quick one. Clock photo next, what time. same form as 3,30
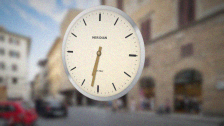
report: 6,32
